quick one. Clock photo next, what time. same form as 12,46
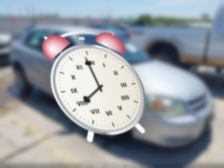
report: 7,59
